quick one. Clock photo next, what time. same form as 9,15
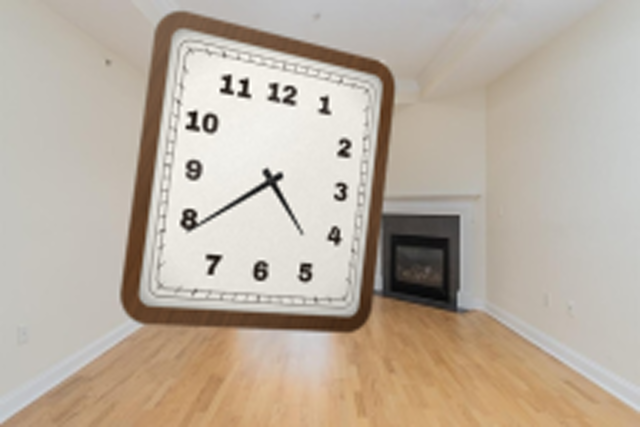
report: 4,39
